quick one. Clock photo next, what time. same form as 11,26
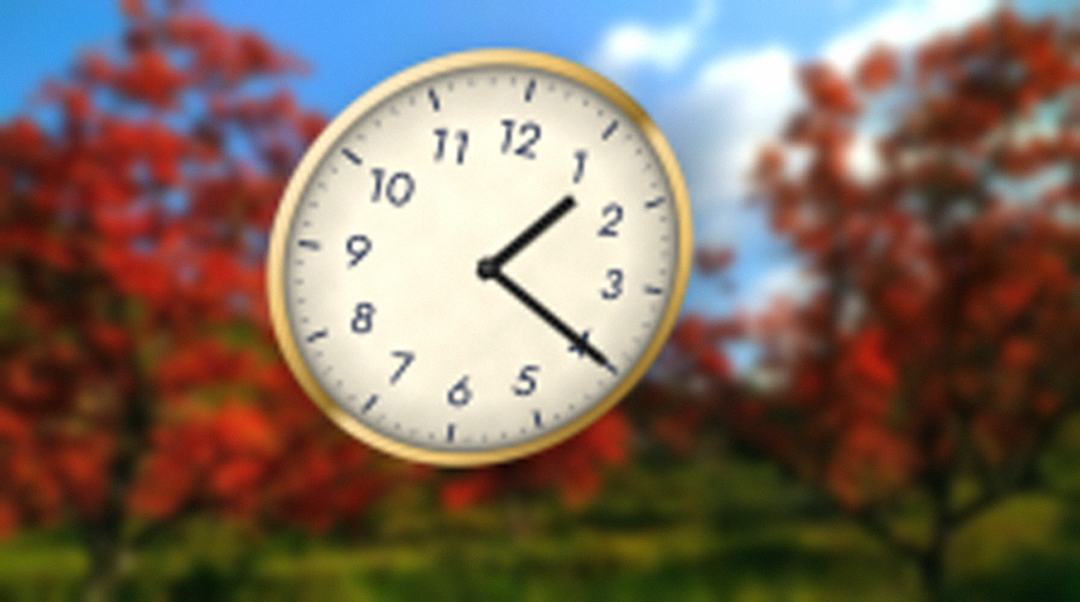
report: 1,20
